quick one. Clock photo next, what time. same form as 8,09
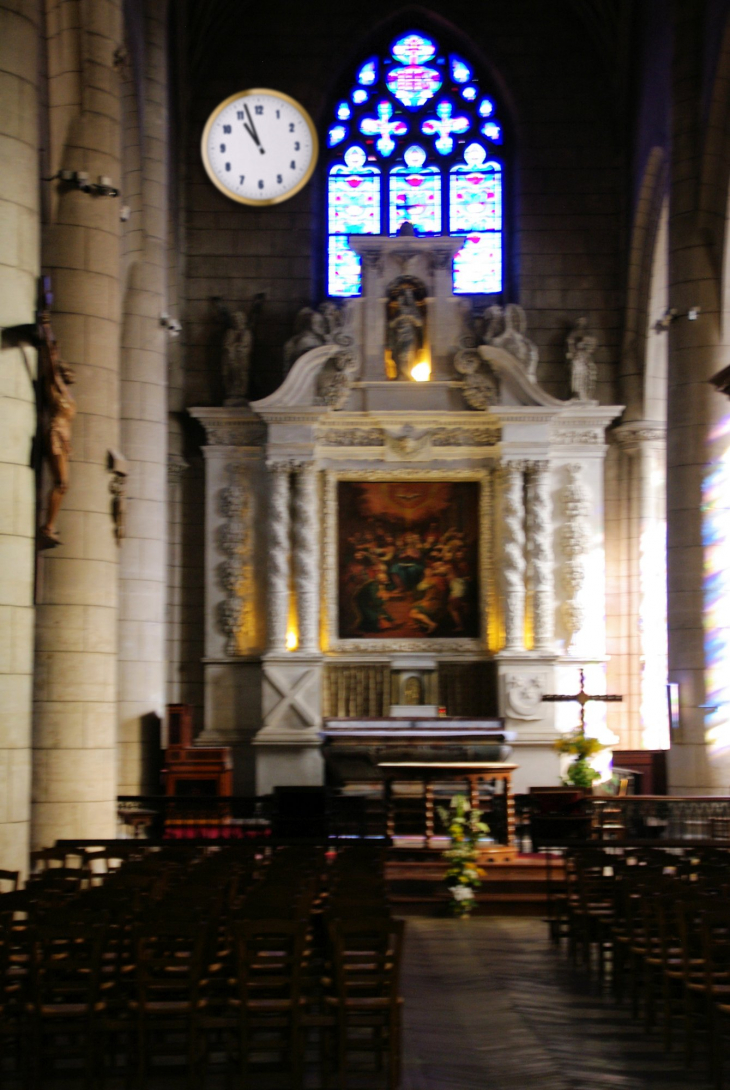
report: 10,57
